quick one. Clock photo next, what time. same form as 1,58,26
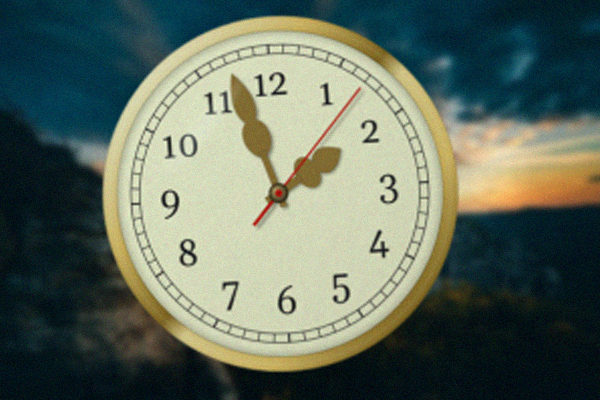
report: 1,57,07
